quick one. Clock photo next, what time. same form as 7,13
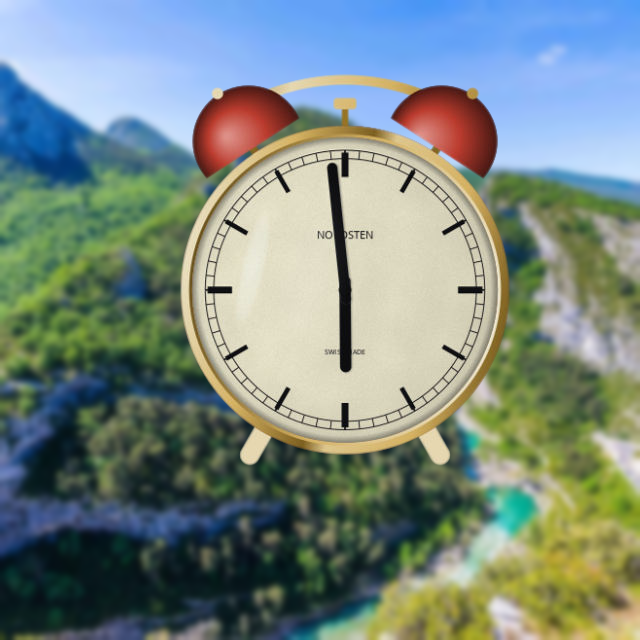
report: 5,59
